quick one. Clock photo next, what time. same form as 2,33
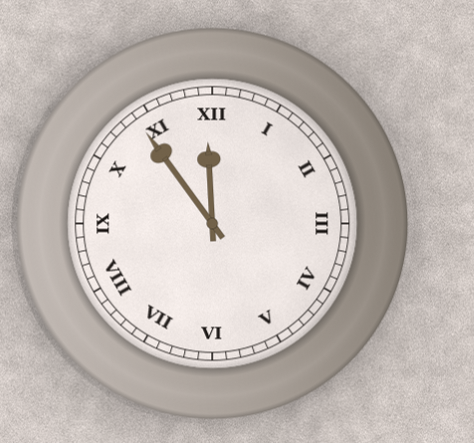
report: 11,54
